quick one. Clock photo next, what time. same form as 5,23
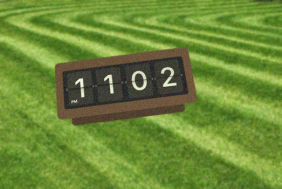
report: 11,02
